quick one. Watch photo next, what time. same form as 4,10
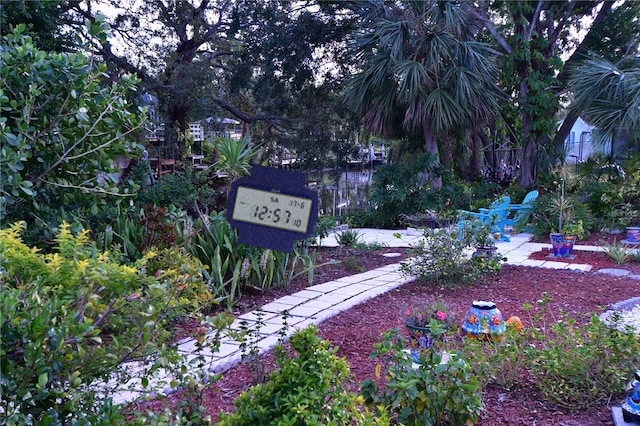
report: 12,57
